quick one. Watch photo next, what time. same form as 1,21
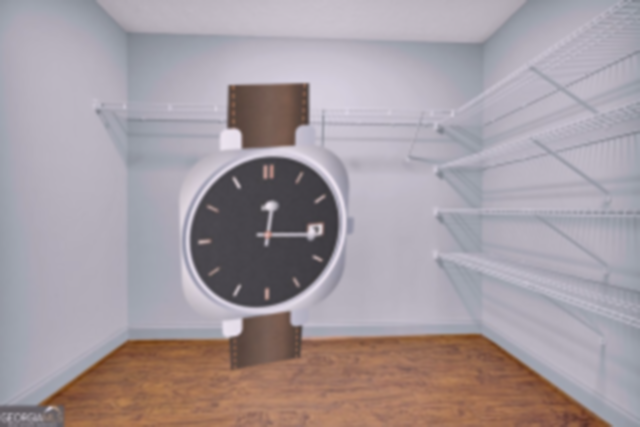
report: 12,16
